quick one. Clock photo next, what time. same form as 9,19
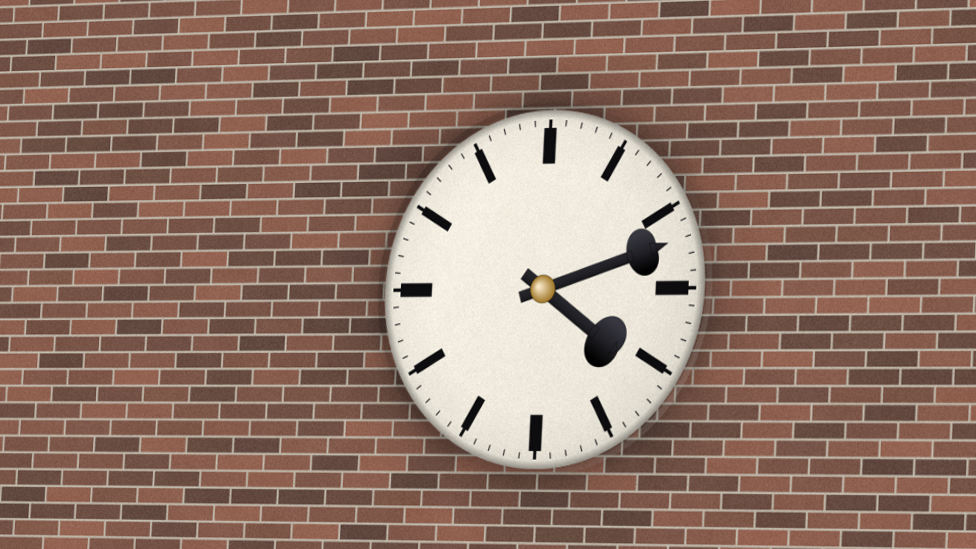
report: 4,12
